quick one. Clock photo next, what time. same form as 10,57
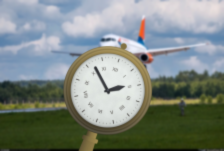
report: 1,52
